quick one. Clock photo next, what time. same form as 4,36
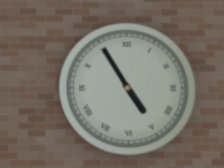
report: 4,55
